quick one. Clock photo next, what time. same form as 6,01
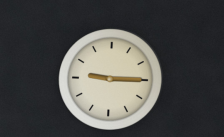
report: 9,15
